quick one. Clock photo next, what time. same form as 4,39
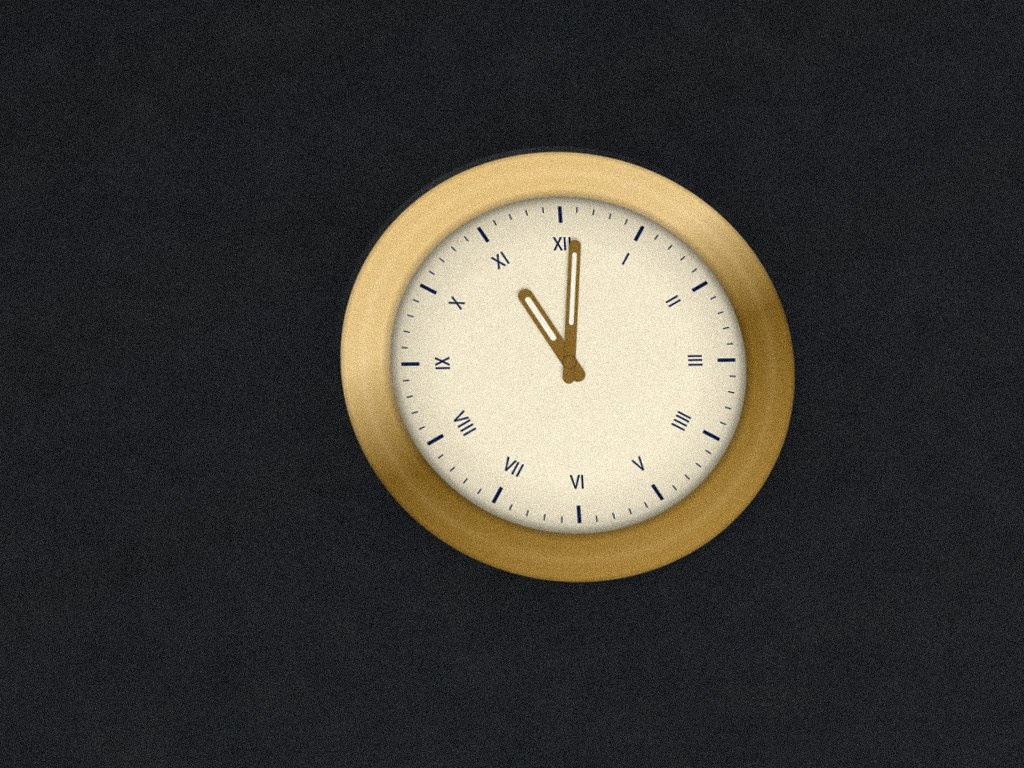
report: 11,01
